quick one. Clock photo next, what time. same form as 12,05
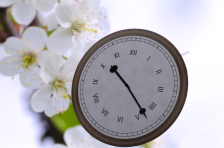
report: 10,23
